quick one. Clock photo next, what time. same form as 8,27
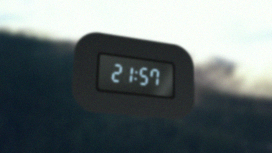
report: 21,57
